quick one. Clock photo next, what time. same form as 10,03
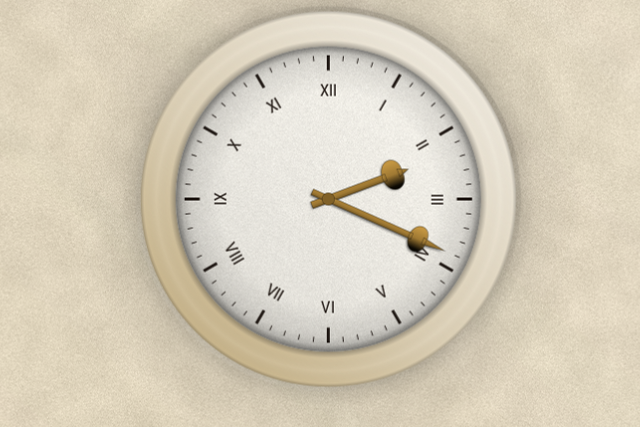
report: 2,19
